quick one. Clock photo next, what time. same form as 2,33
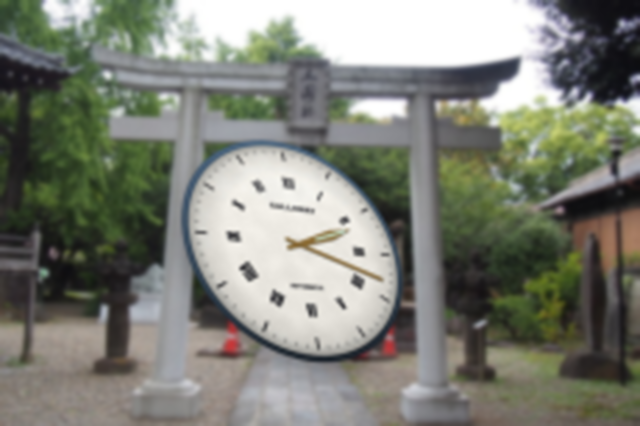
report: 2,18
